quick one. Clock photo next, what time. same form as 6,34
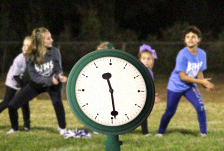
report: 11,29
